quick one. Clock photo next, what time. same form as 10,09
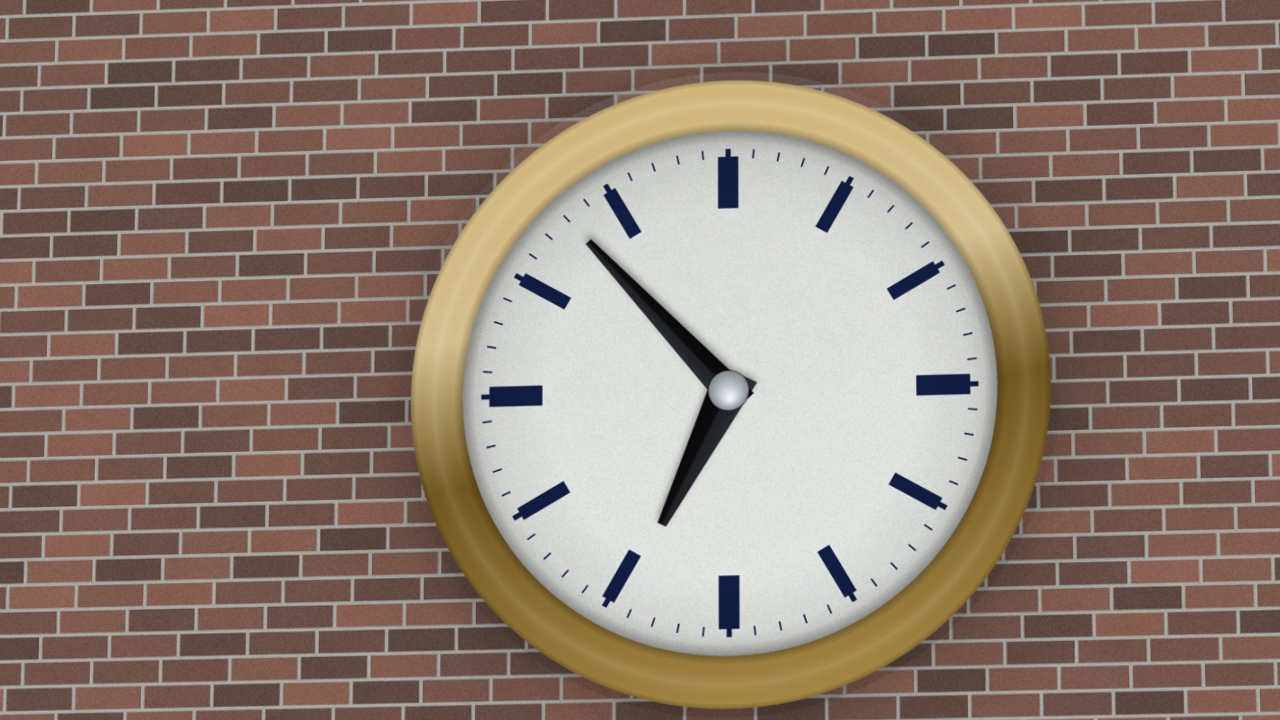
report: 6,53
